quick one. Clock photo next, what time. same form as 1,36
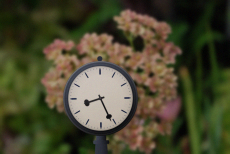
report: 8,26
